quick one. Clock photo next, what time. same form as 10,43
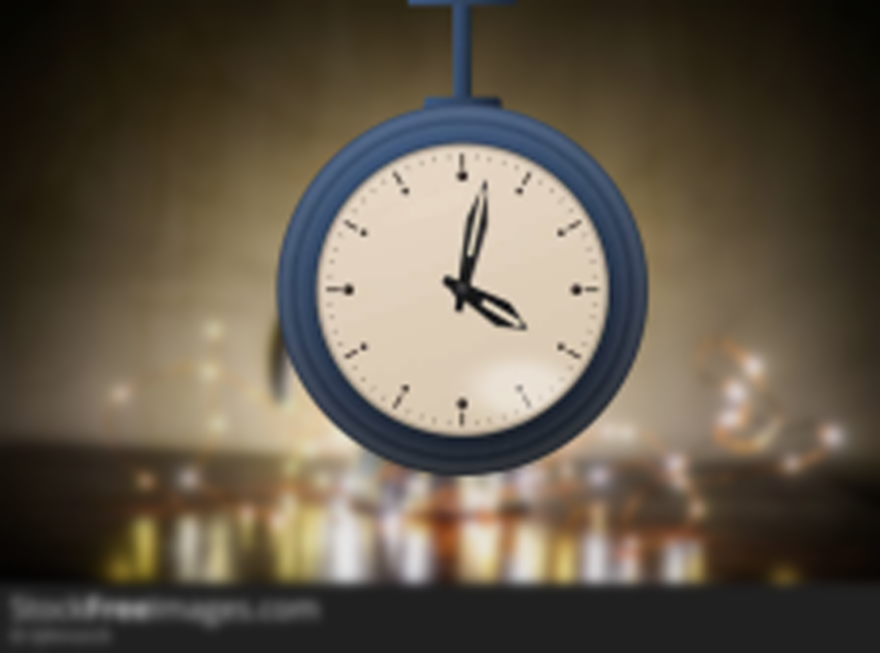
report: 4,02
